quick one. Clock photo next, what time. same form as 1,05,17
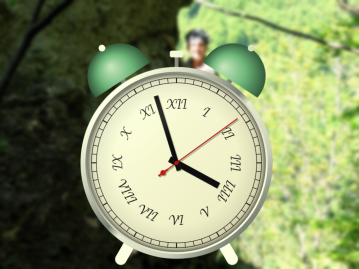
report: 3,57,09
